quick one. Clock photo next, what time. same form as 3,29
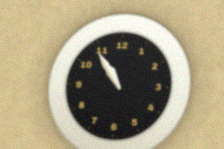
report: 10,54
